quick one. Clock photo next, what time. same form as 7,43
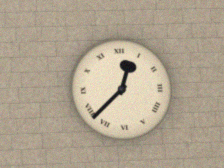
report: 12,38
